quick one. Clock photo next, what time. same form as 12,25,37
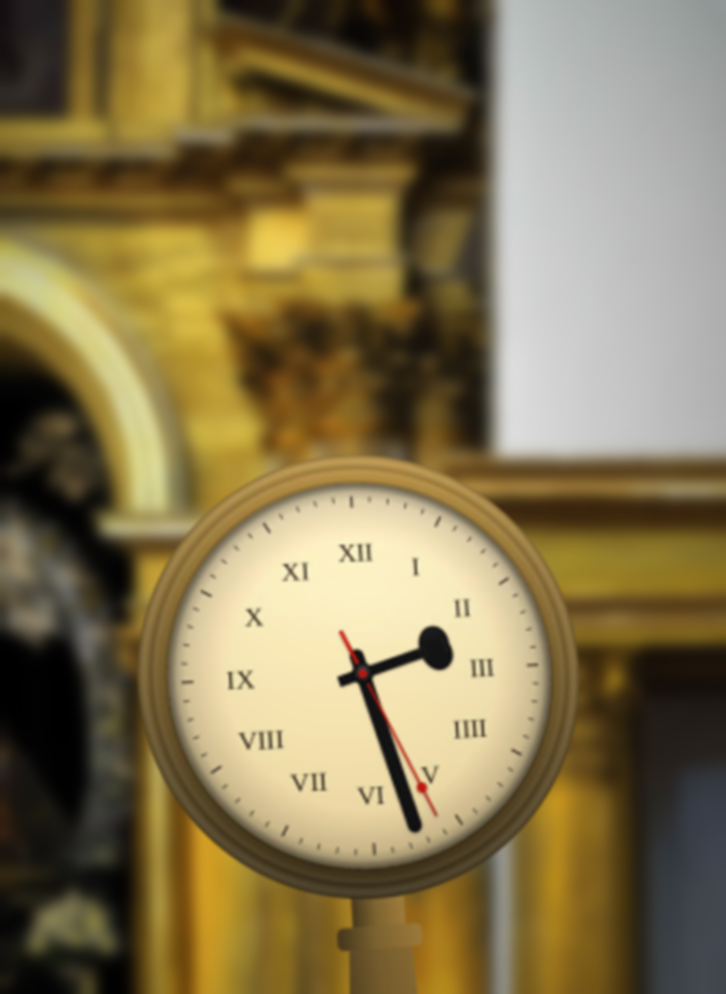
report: 2,27,26
